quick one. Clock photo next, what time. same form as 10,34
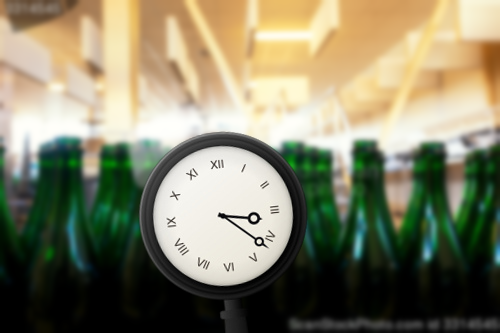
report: 3,22
